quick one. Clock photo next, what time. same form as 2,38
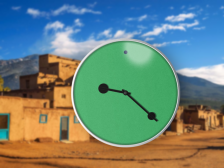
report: 9,22
